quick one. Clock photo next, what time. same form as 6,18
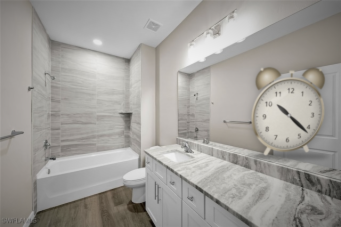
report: 10,22
